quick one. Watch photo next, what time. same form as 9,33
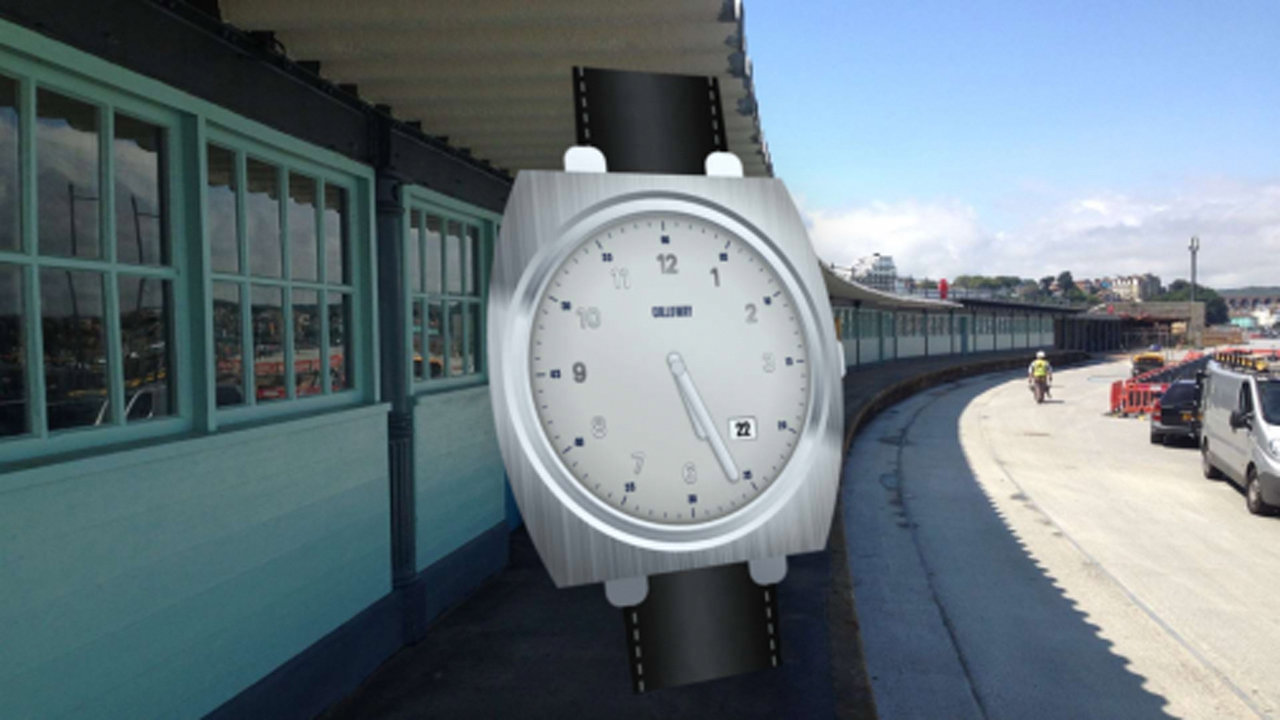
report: 5,26
